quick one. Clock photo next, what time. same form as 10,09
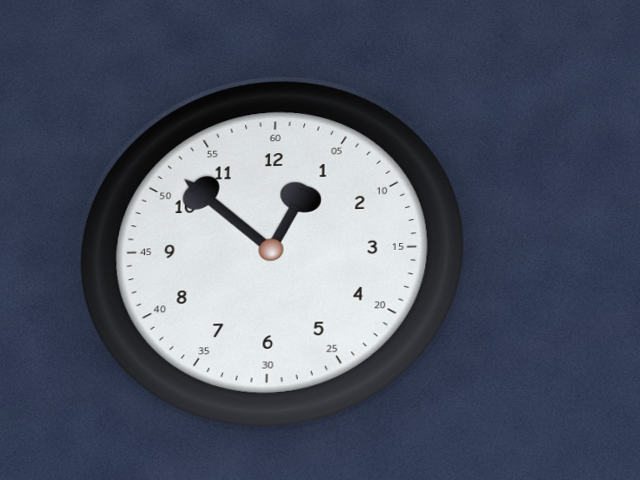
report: 12,52
